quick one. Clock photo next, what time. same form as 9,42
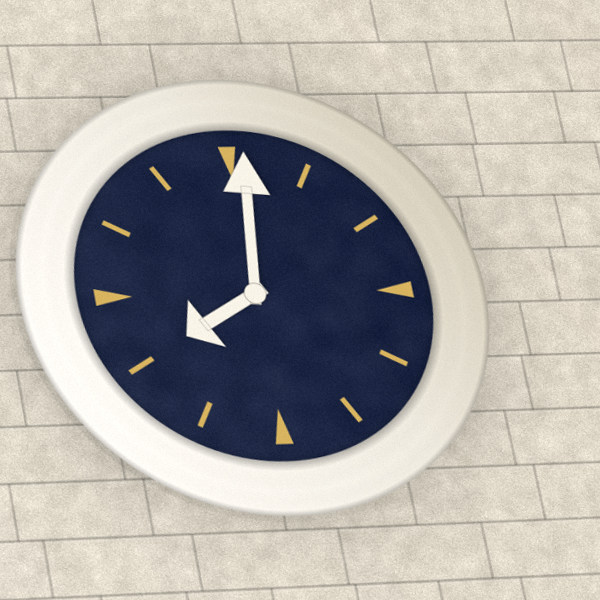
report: 8,01
